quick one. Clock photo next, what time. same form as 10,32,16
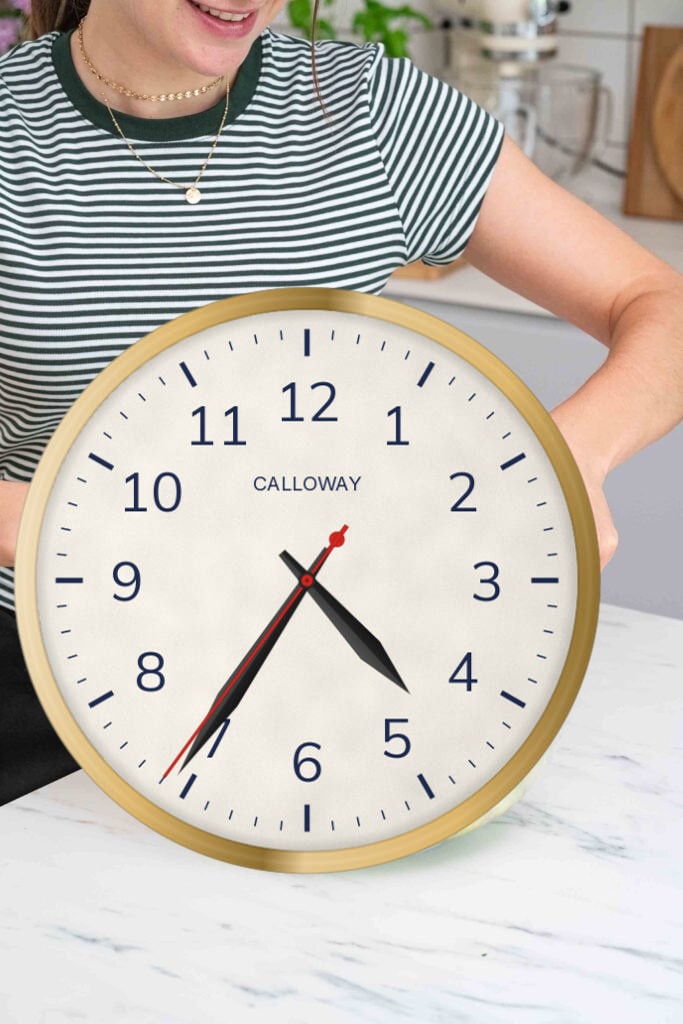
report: 4,35,36
